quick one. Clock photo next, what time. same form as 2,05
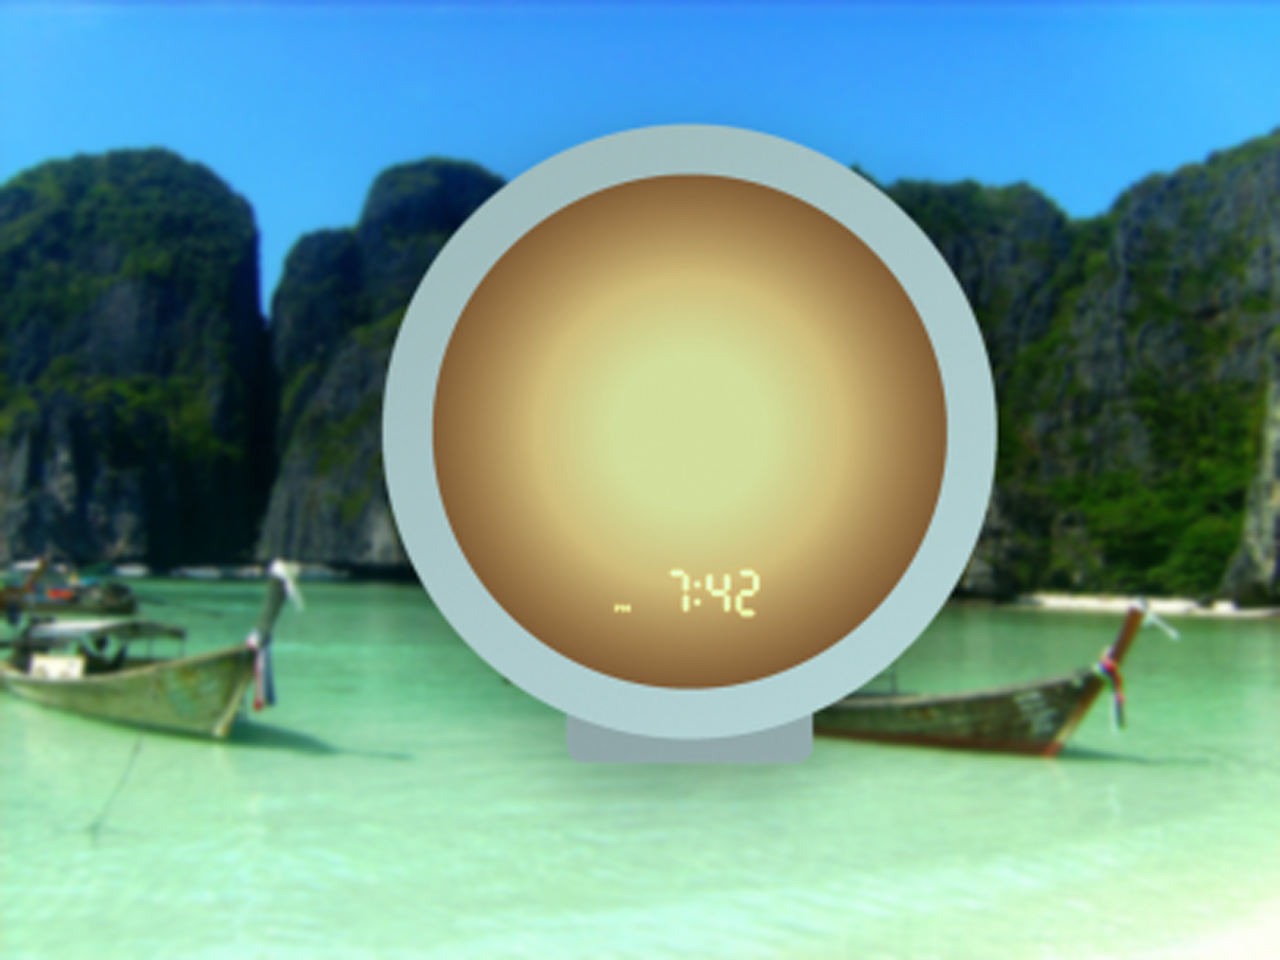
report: 7,42
